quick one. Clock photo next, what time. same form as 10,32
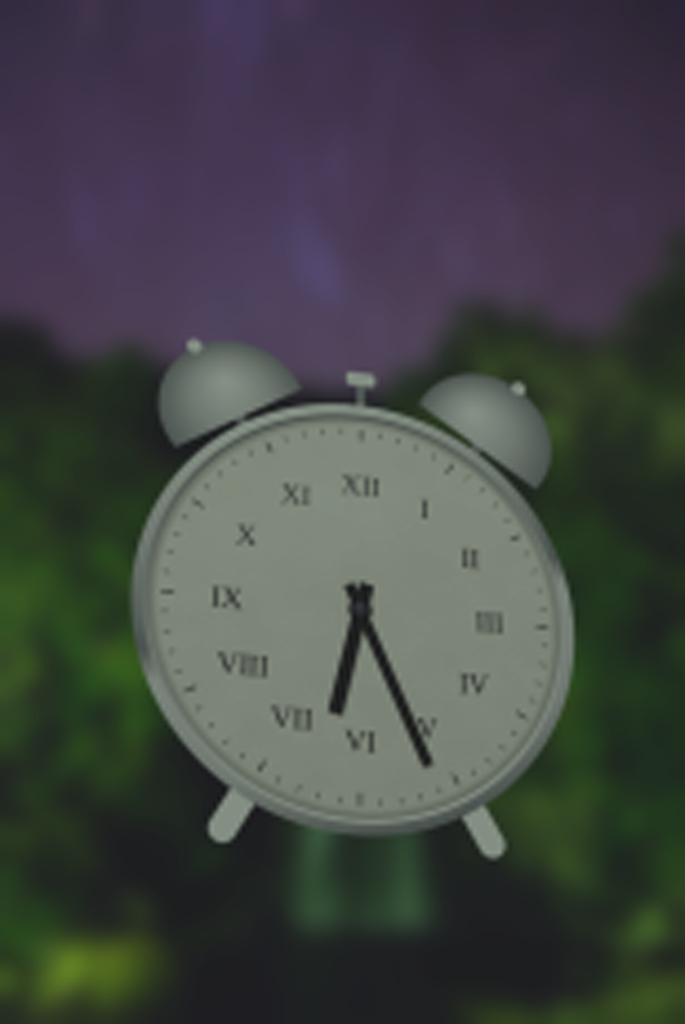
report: 6,26
